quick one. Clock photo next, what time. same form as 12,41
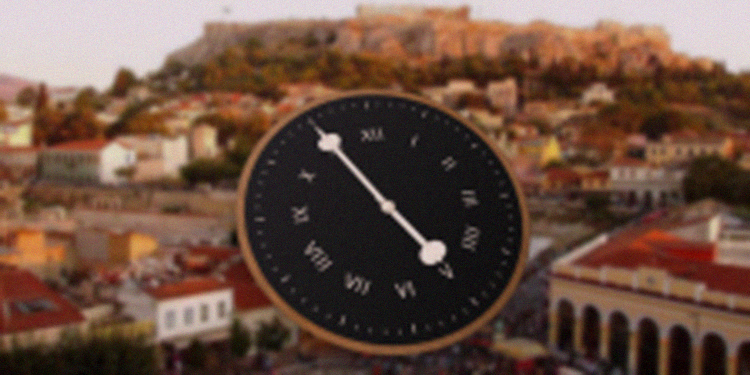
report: 4,55
